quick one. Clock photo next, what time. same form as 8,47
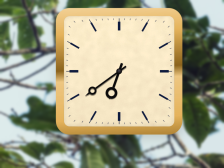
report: 6,39
